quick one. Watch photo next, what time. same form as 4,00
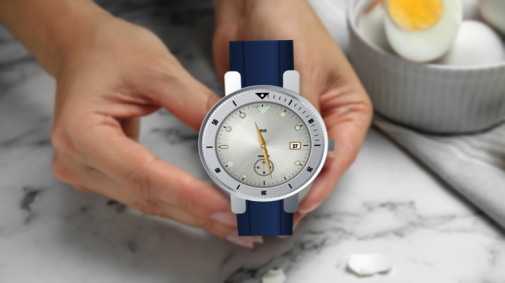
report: 11,28
